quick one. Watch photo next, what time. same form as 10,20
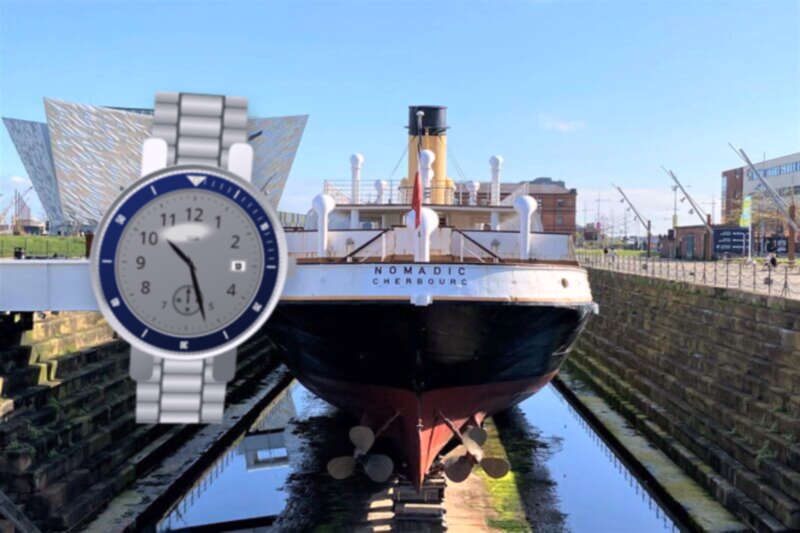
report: 10,27
